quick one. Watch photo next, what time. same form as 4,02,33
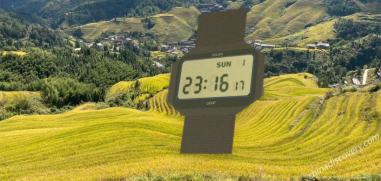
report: 23,16,17
